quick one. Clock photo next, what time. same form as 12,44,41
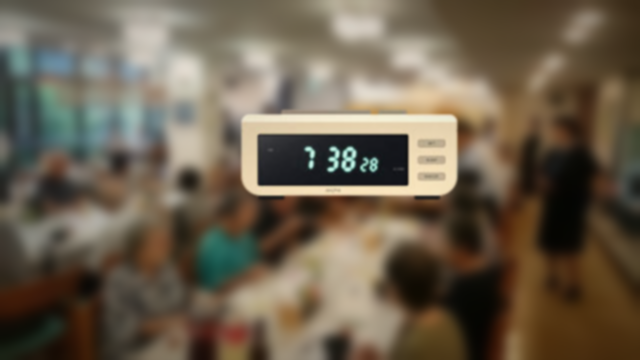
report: 7,38,28
